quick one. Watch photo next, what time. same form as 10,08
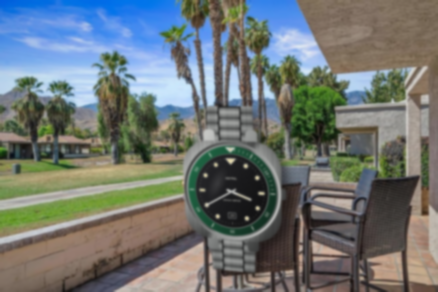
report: 3,40
